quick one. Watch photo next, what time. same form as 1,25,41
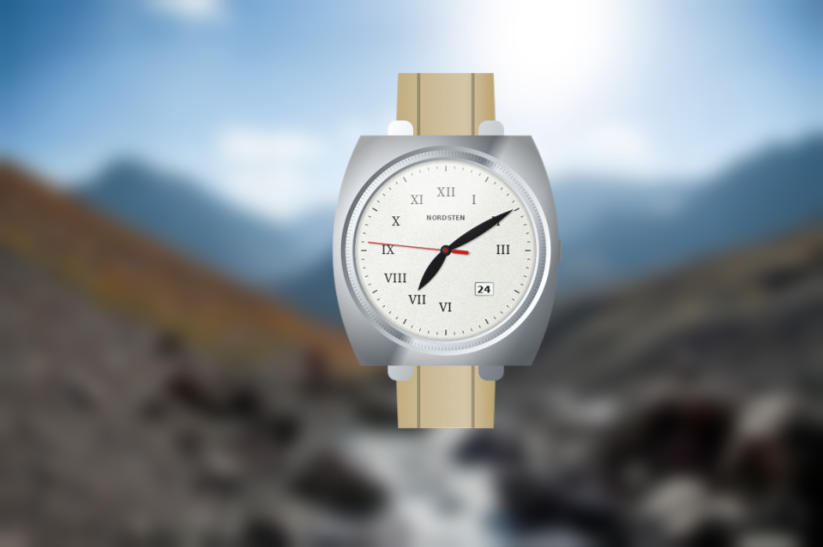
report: 7,09,46
